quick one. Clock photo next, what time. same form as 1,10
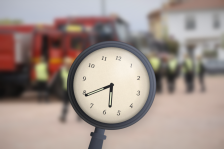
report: 5,39
